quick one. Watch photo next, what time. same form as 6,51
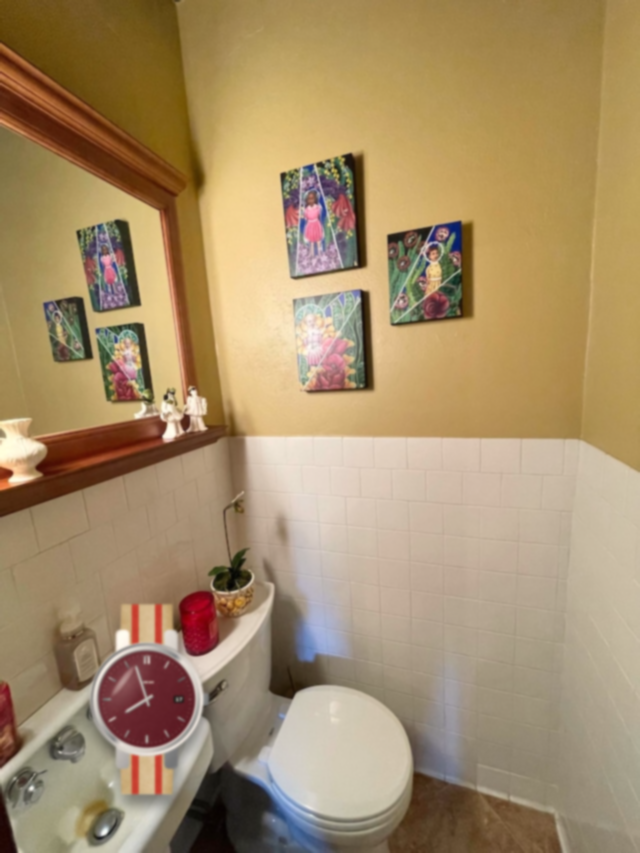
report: 7,57
